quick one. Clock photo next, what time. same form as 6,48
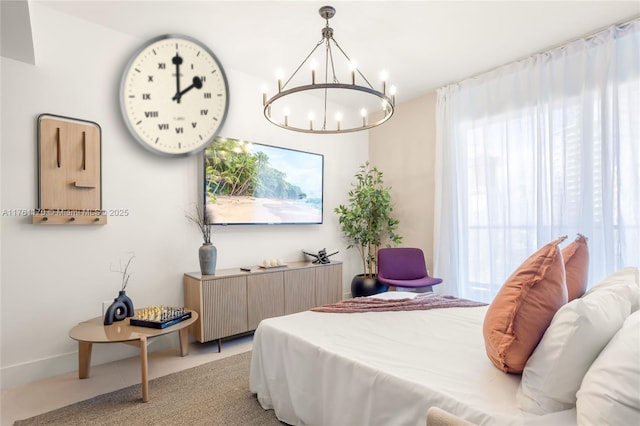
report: 2,00
